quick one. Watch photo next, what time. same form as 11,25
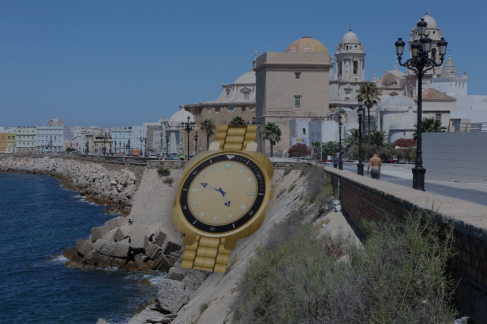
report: 4,48
